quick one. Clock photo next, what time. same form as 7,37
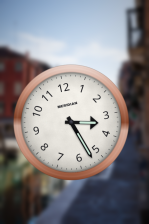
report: 3,27
